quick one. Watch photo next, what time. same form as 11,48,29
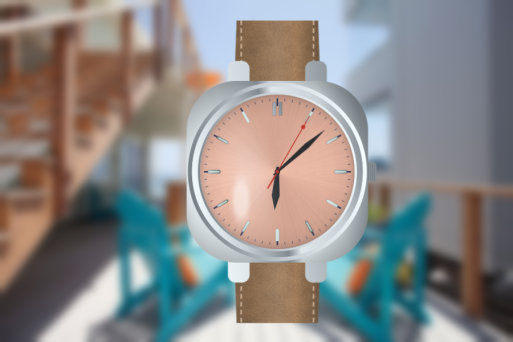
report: 6,08,05
